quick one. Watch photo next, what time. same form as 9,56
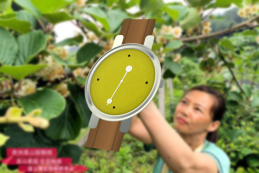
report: 12,33
